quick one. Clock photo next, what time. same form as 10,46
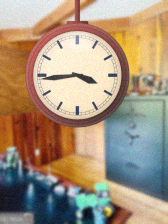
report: 3,44
